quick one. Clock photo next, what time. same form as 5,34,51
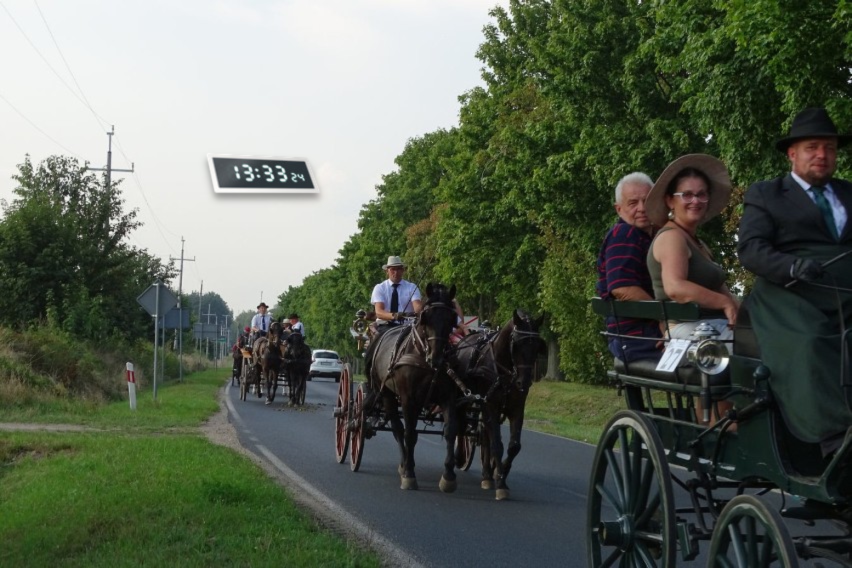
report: 13,33,24
